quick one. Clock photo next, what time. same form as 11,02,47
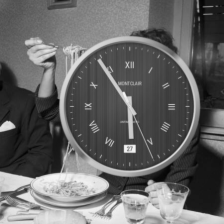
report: 5,54,26
